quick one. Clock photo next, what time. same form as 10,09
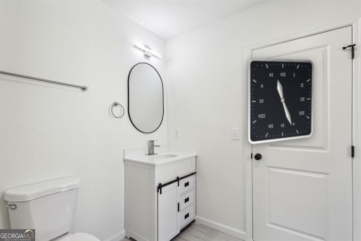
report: 11,26
